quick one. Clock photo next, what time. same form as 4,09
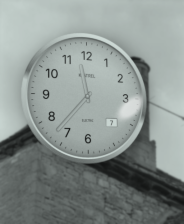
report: 11,37
